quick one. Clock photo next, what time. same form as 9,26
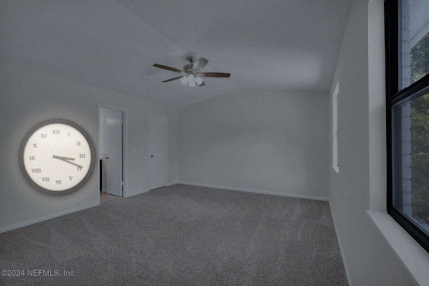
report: 3,19
